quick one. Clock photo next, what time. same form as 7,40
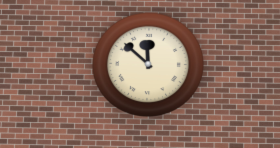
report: 11,52
